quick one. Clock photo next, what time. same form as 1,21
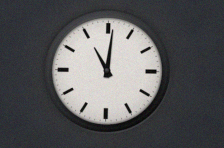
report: 11,01
